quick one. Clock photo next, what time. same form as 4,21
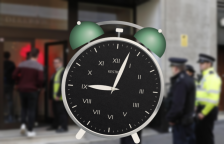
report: 9,03
